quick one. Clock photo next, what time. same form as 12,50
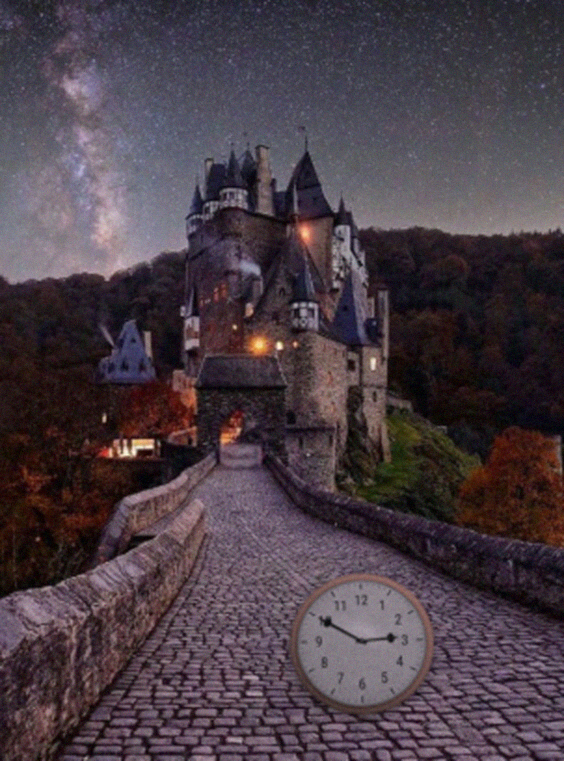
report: 2,50
